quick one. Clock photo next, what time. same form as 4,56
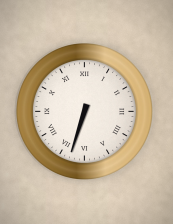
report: 6,33
